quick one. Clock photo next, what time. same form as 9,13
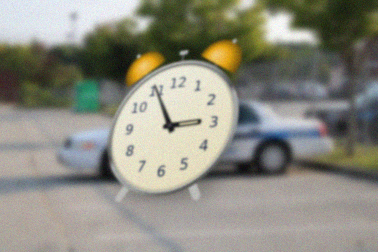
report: 2,55
